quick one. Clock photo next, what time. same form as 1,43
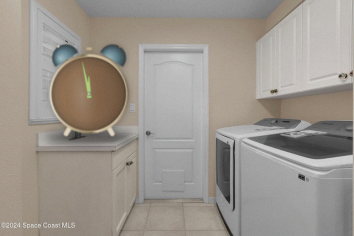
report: 11,58
